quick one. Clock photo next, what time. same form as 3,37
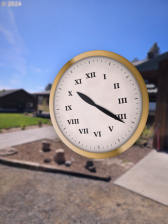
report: 10,21
